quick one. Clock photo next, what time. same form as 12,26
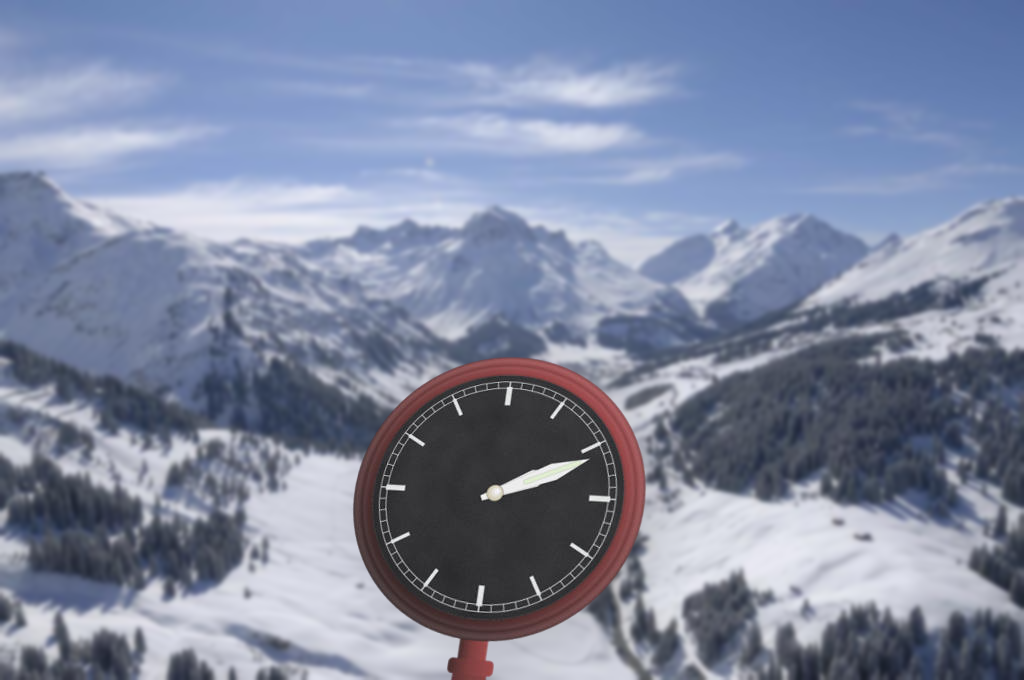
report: 2,11
